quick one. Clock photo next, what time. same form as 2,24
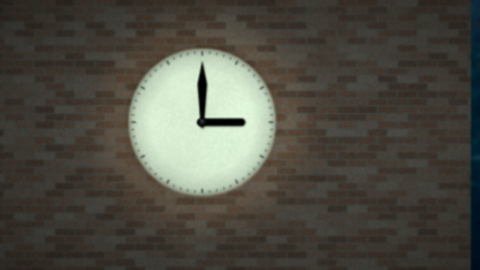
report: 3,00
